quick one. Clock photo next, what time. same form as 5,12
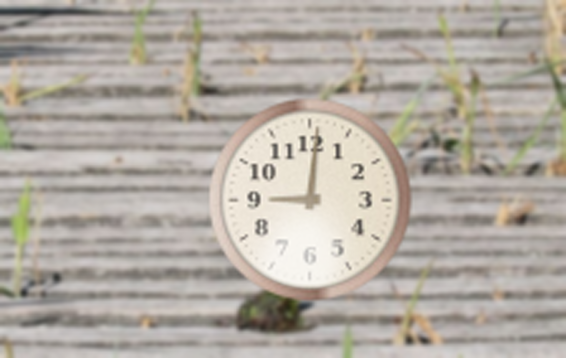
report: 9,01
